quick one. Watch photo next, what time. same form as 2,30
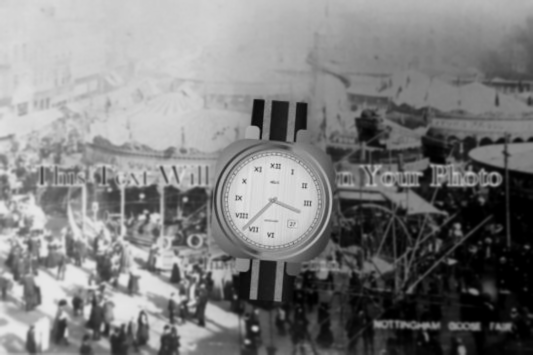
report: 3,37
